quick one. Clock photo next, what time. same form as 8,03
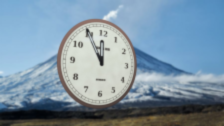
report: 11,55
